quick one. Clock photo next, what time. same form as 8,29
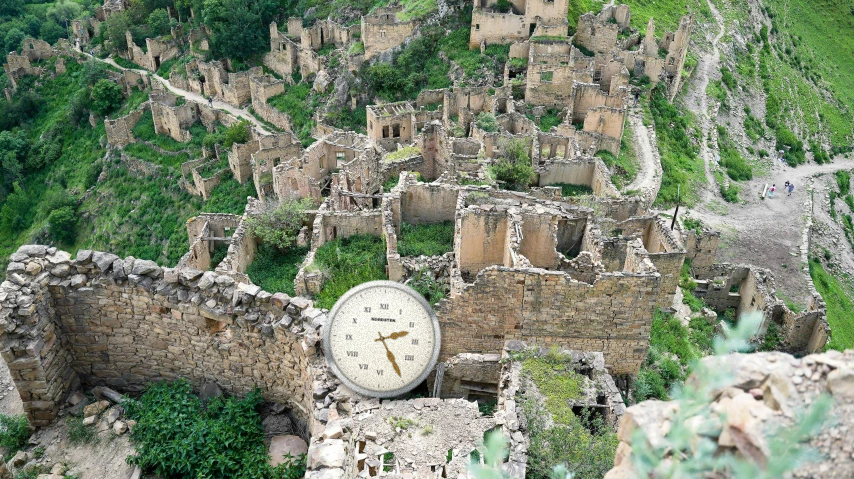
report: 2,25
